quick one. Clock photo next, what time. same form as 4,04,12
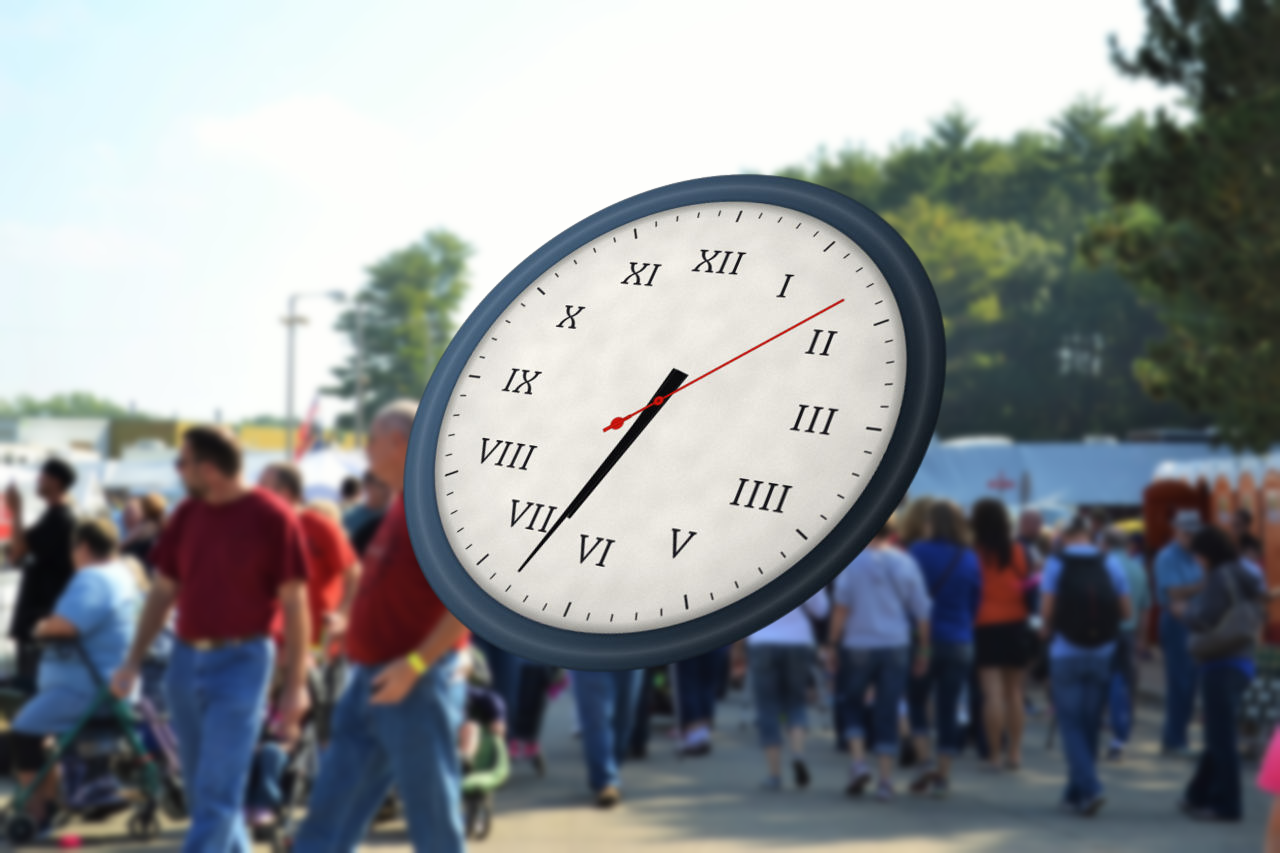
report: 6,33,08
